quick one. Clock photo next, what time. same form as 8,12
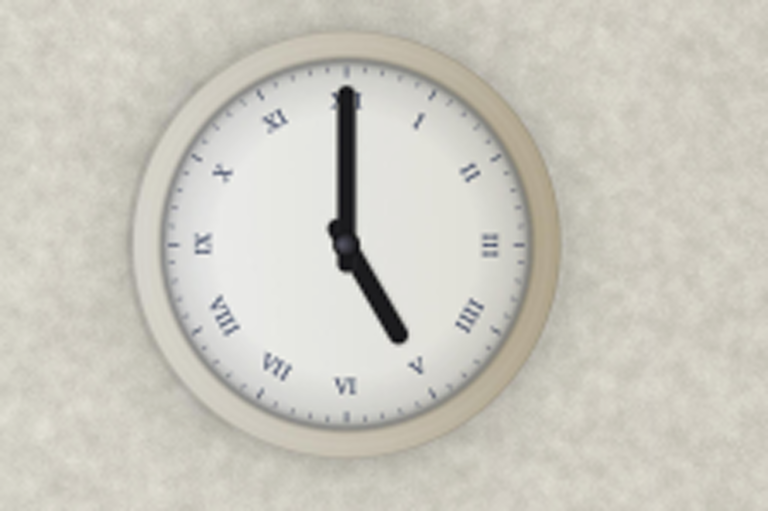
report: 5,00
